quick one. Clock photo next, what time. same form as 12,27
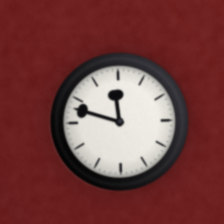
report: 11,48
